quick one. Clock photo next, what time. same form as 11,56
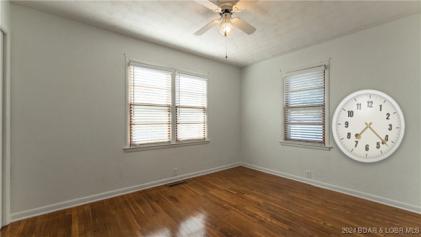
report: 7,22
